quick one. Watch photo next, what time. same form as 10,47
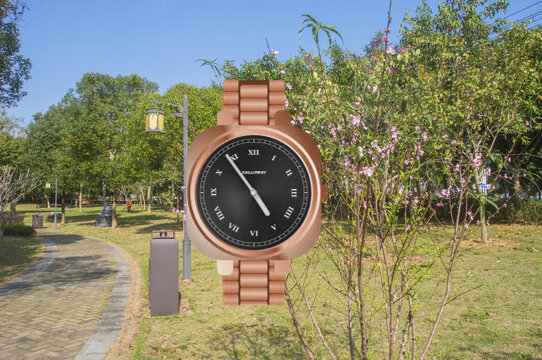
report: 4,54
